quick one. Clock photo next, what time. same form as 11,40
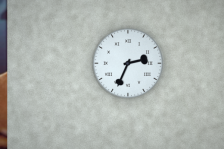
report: 2,34
